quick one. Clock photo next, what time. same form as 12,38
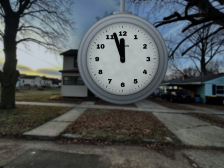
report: 11,57
